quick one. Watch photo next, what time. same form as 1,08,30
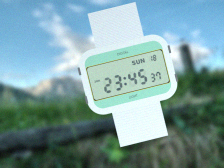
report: 23,45,37
